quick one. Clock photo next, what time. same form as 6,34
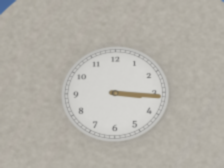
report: 3,16
